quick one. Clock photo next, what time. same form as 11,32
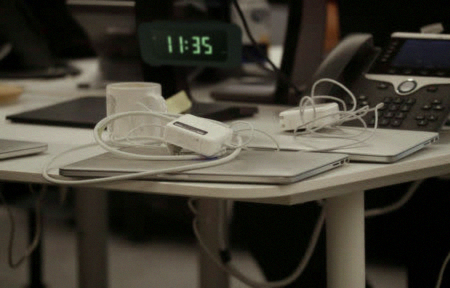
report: 11,35
